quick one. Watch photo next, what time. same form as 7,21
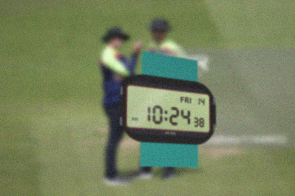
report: 10,24
